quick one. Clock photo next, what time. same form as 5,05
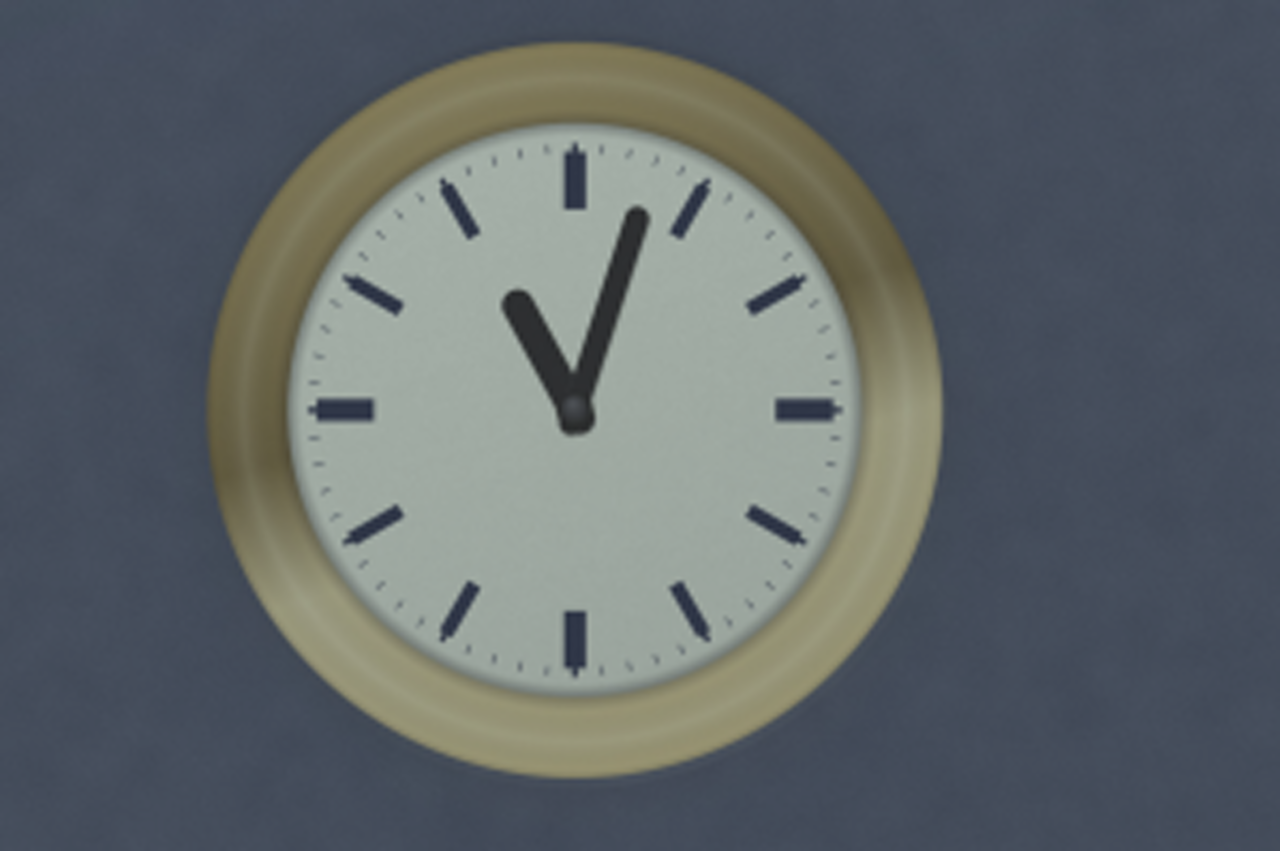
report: 11,03
